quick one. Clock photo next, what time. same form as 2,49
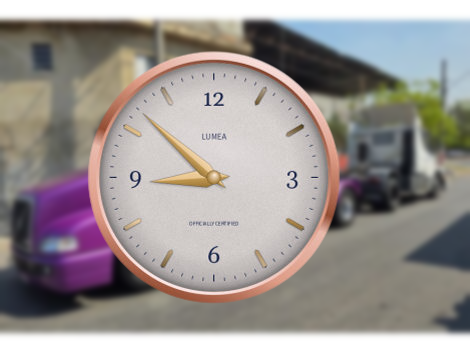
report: 8,52
